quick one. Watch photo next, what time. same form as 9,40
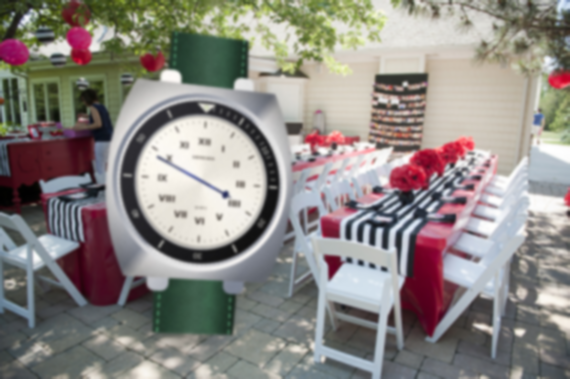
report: 3,49
